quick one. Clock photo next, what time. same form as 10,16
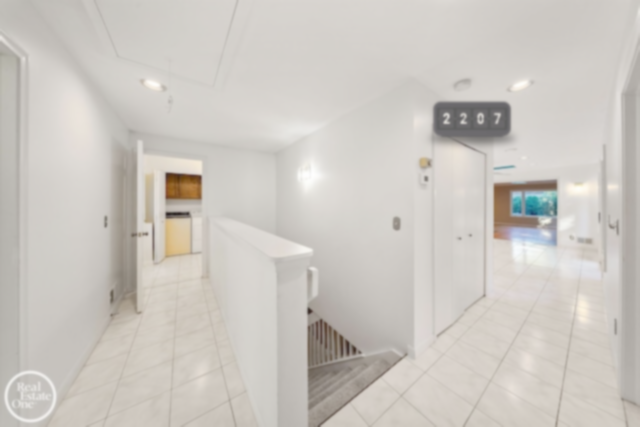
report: 22,07
